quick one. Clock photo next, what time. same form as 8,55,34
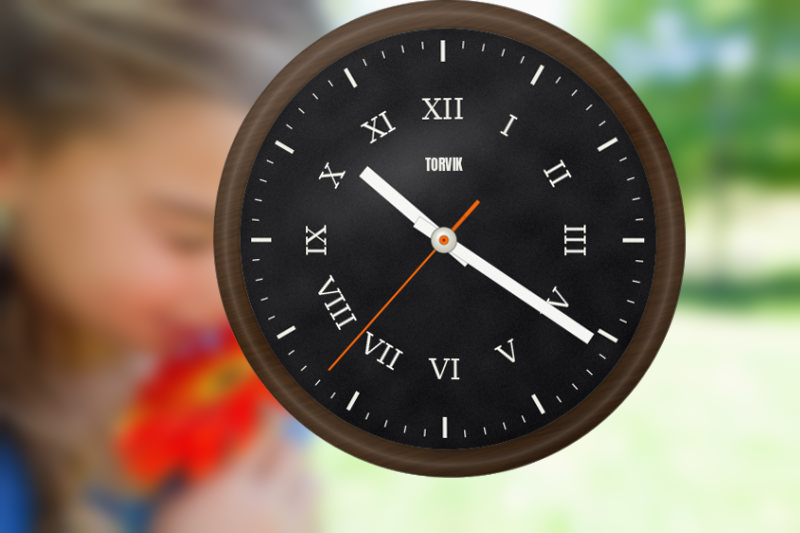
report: 10,20,37
